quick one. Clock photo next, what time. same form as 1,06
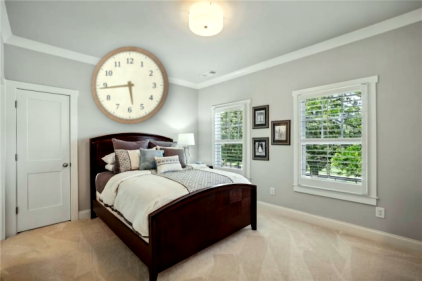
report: 5,44
